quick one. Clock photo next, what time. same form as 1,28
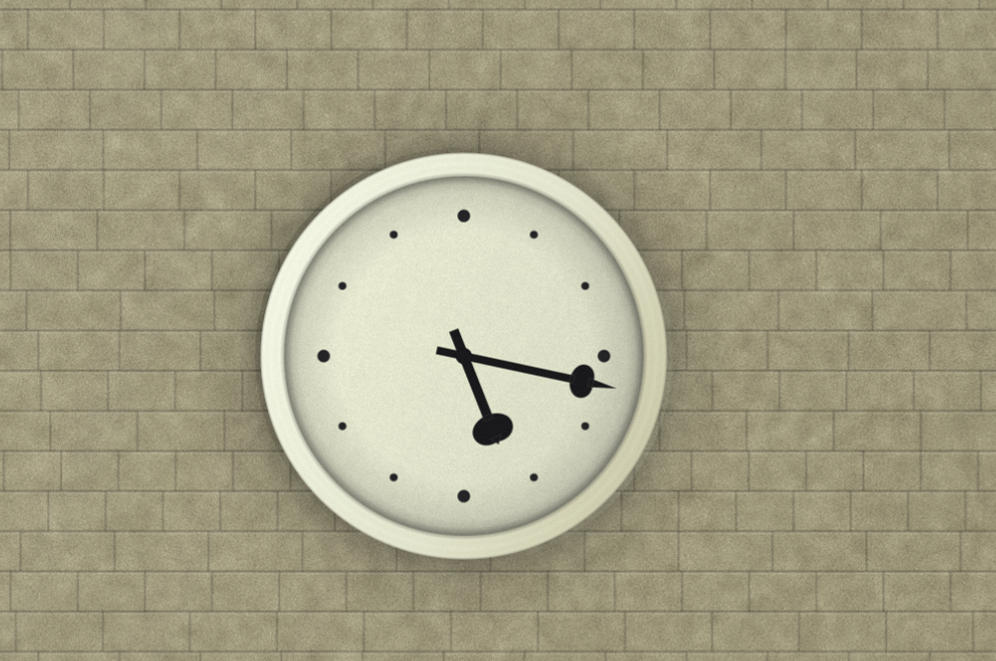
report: 5,17
